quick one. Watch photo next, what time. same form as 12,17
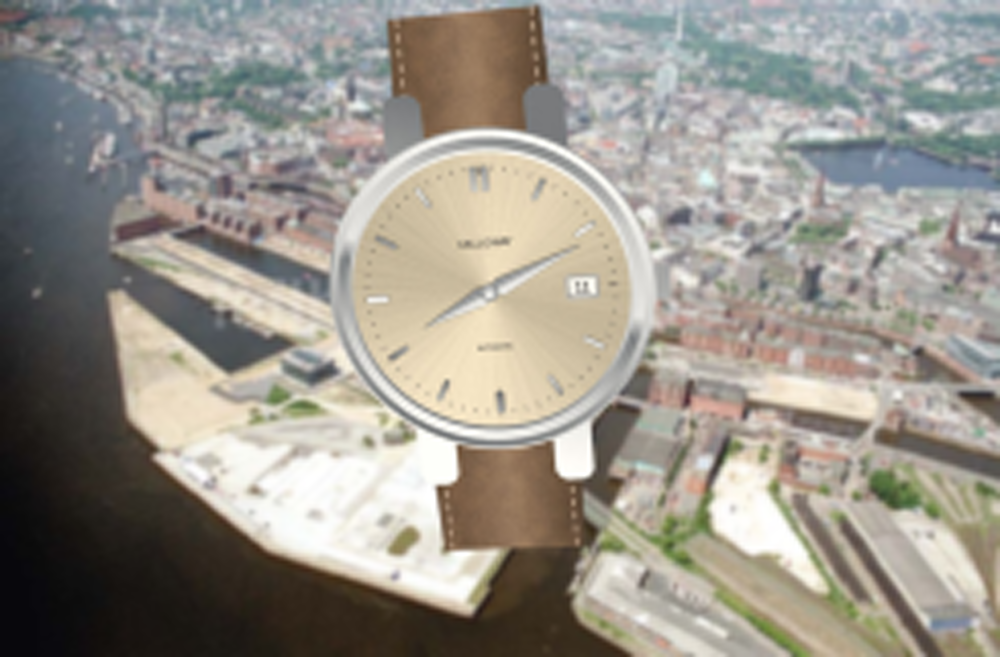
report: 8,11
